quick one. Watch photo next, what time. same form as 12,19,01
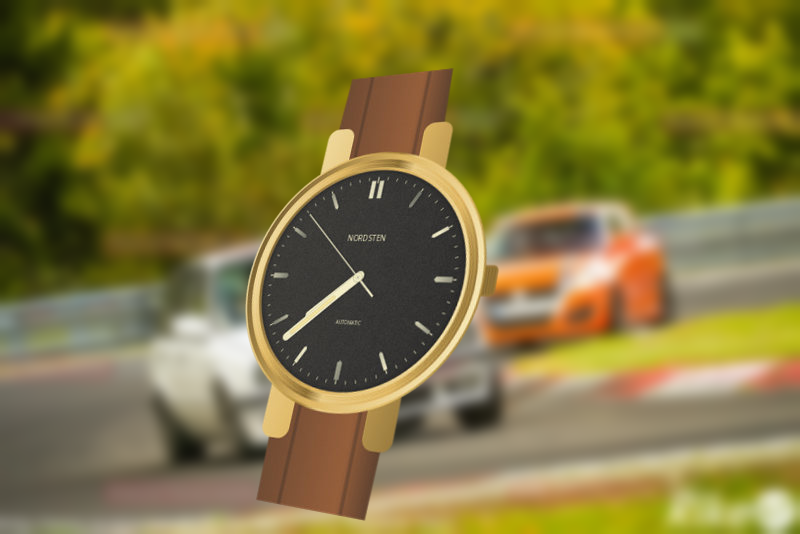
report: 7,37,52
